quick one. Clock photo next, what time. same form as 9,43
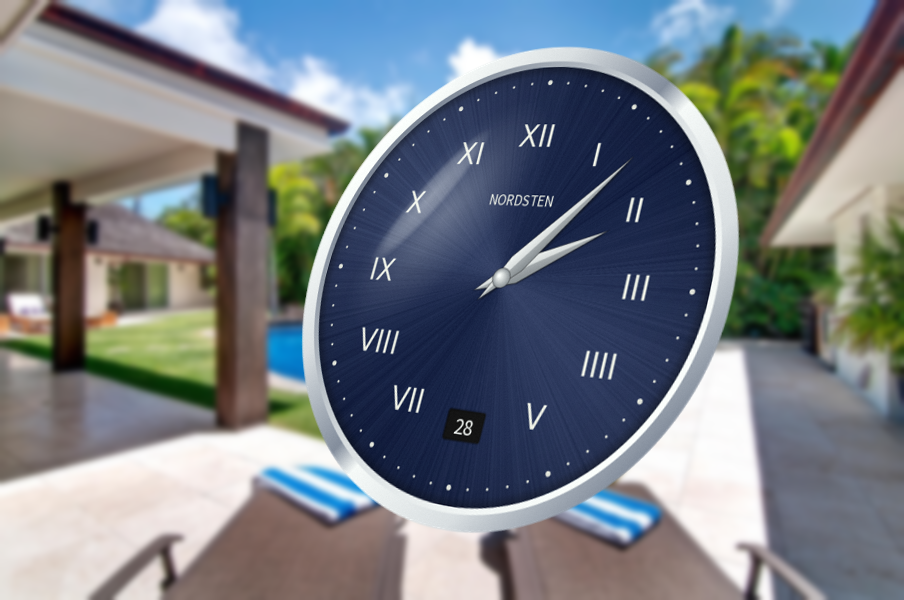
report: 2,07
